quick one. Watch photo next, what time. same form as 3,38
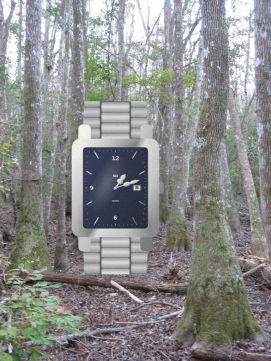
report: 1,12
